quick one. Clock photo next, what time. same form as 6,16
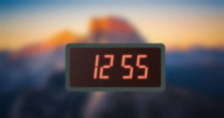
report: 12,55
